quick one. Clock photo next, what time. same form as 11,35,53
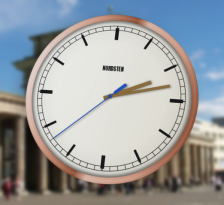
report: 2,12,38
